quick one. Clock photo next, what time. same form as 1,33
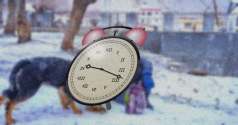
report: 9,18
